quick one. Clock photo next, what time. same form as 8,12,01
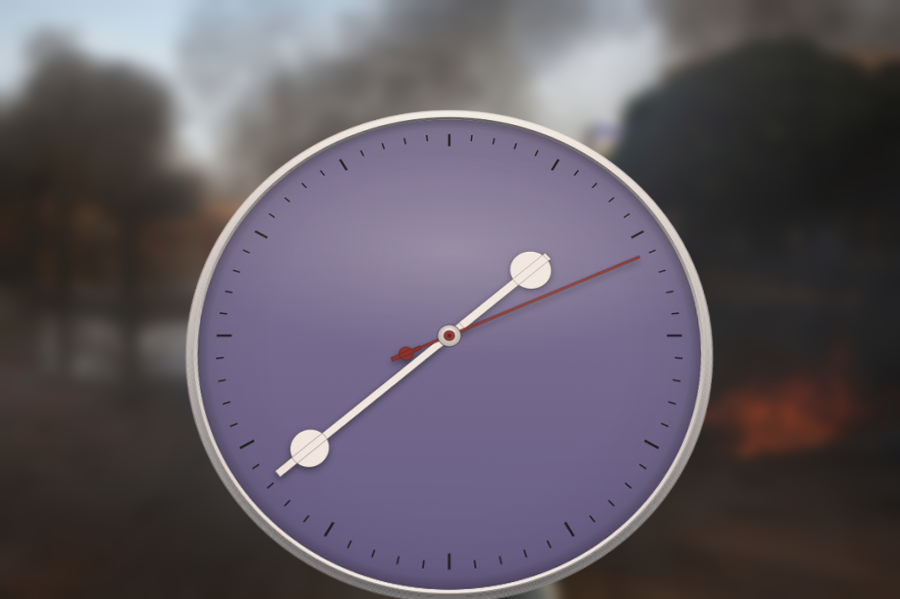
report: 1,38,11
